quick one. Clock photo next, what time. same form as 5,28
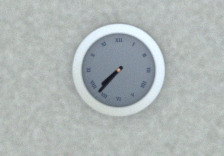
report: 7,37
